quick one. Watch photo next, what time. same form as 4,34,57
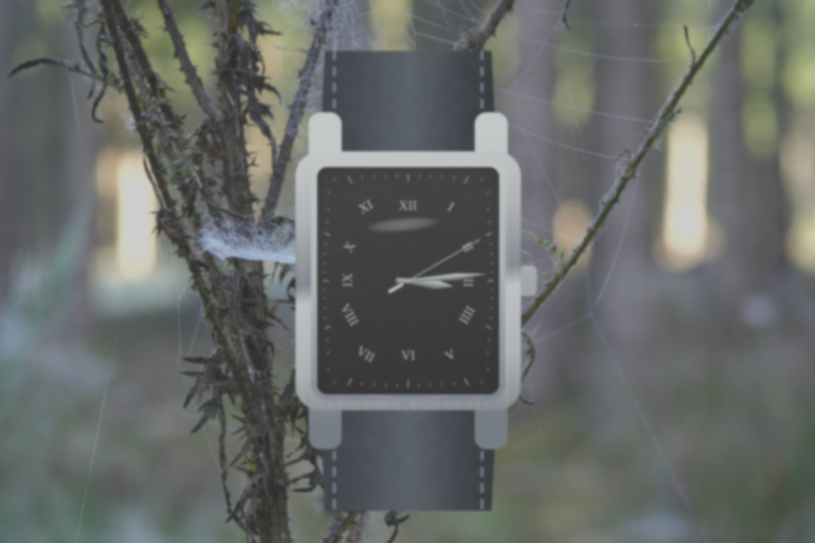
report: 3,14,10
